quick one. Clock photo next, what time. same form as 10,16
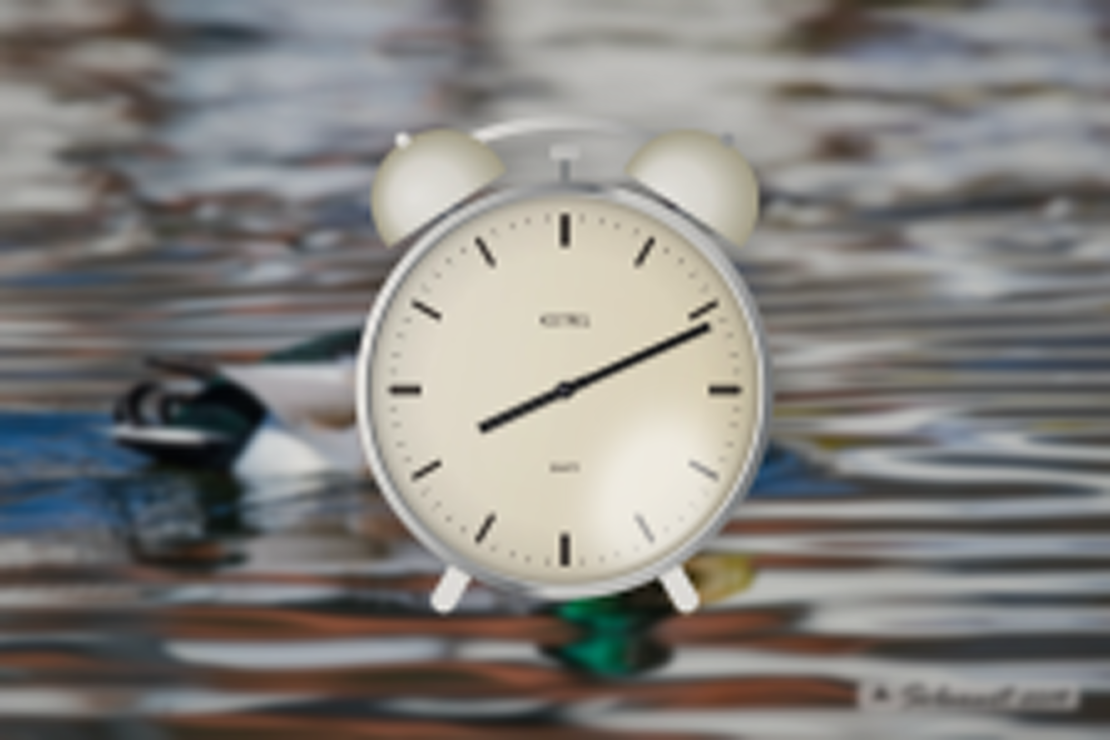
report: 8,11
